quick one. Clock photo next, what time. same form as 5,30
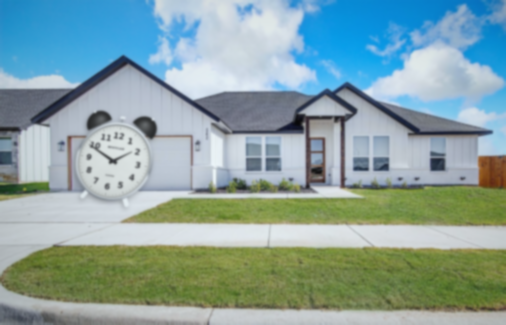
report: 1,49
